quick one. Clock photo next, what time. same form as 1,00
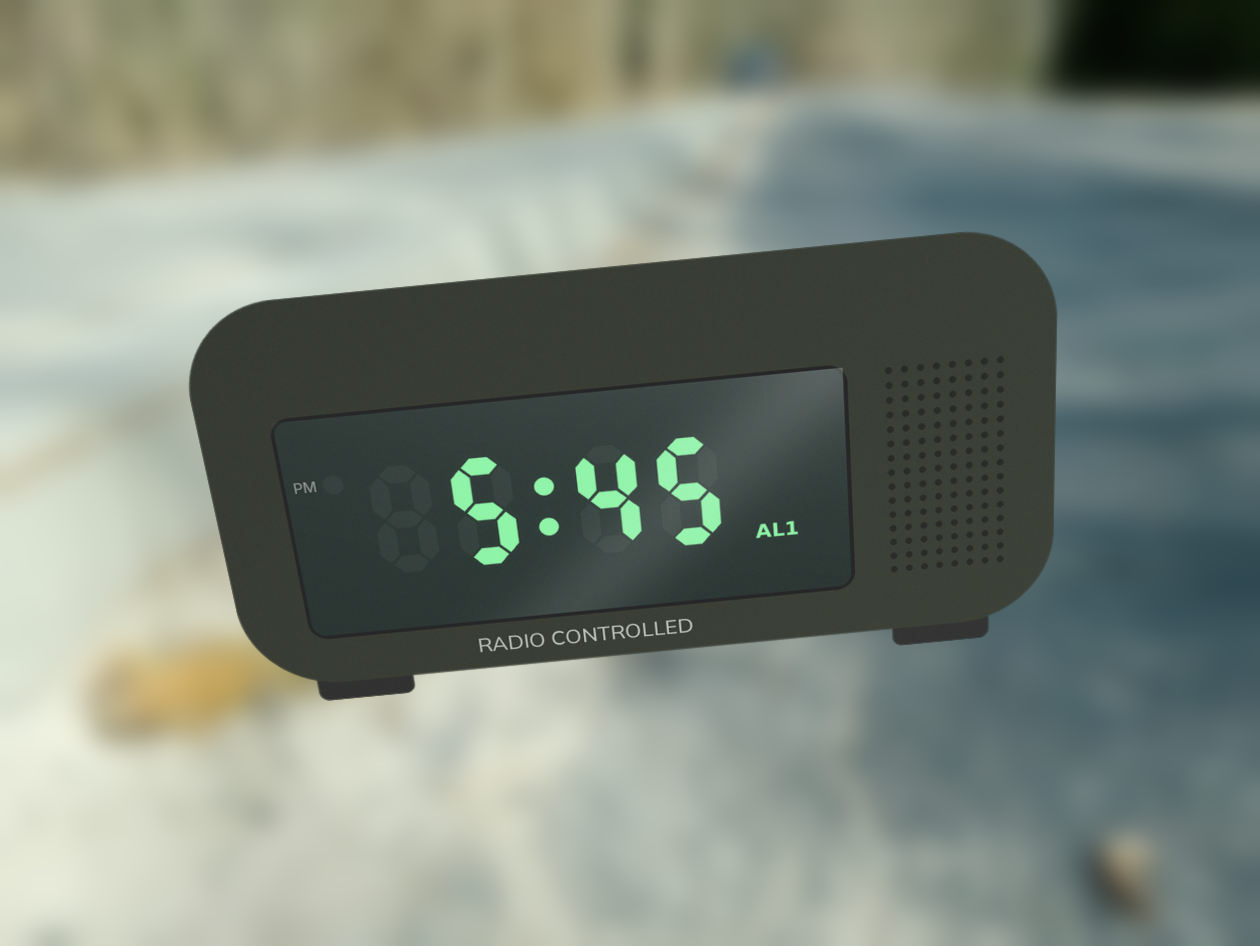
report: 5,45
